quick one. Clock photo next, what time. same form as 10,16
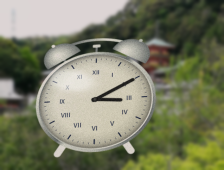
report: 3,10
